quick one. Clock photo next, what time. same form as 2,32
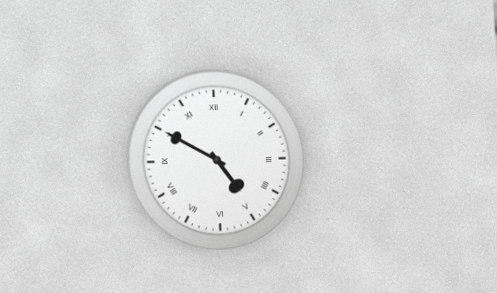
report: 4,50
